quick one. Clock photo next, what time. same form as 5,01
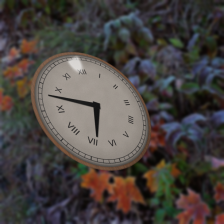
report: 6,48
